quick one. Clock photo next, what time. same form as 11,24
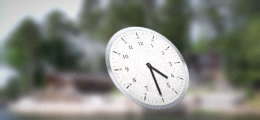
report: 4,30
